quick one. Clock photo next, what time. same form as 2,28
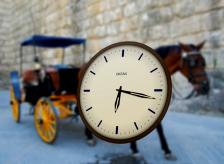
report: 6,17
